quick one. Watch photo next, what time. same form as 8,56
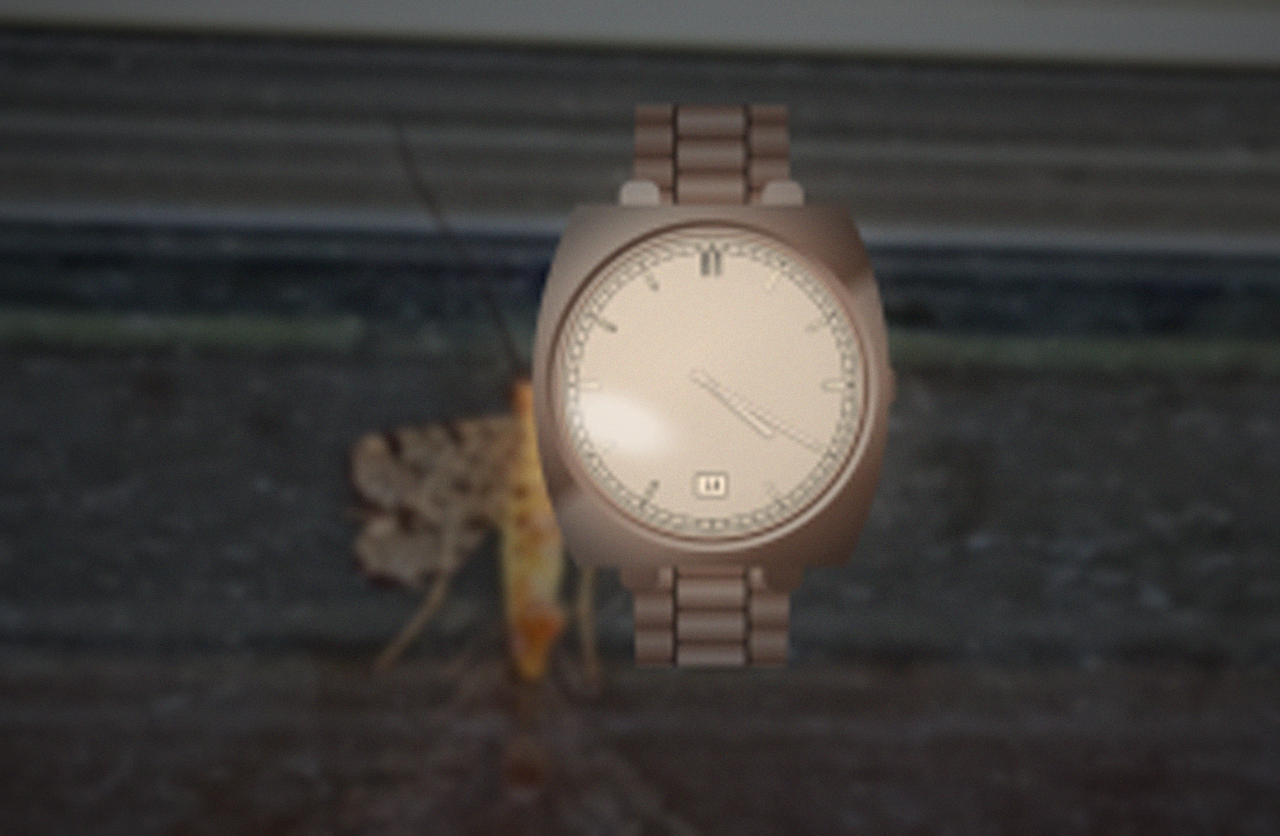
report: 4,20
